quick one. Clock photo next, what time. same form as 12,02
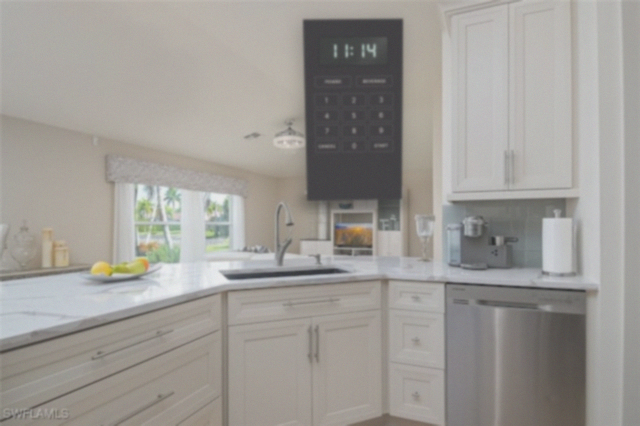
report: 11,14
